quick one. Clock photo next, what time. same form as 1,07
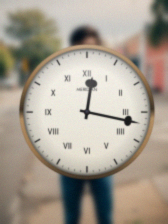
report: 12,17
